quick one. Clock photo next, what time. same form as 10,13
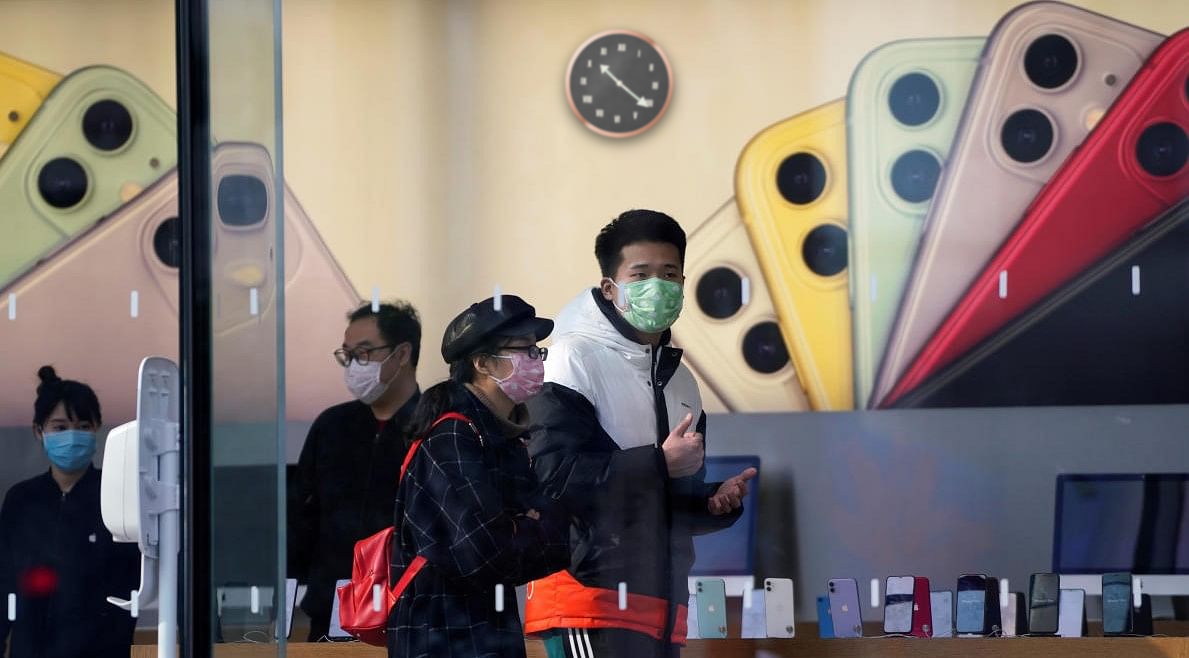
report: 10,21
